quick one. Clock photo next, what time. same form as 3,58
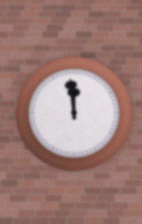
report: 11,59
